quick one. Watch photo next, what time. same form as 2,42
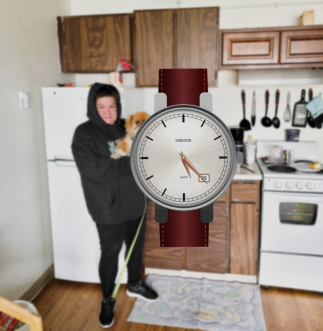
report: 5,23
